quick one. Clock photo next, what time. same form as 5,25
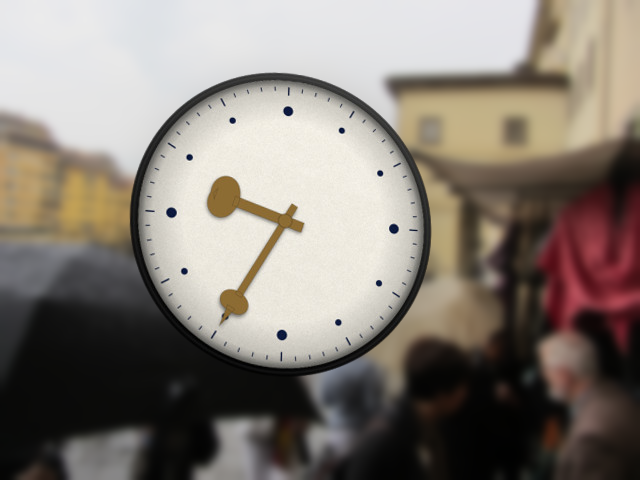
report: 9,35
